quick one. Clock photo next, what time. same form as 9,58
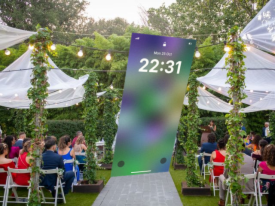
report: 22,31
